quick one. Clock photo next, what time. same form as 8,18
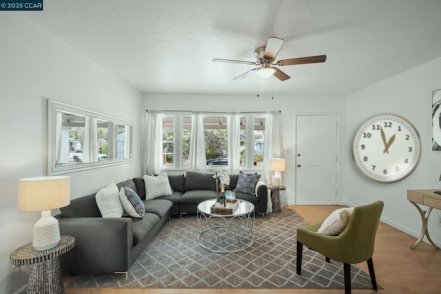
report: 12,57
